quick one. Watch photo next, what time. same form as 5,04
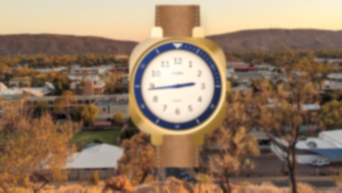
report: 2,44
